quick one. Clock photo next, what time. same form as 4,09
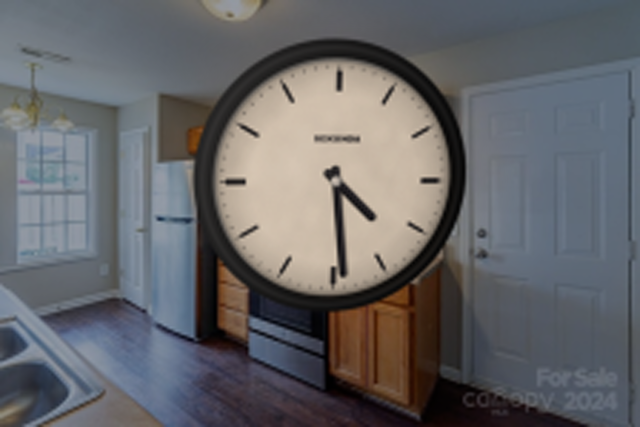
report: 4,29
